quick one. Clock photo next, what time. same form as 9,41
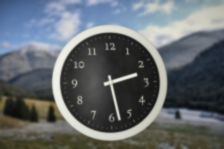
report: 2,28
